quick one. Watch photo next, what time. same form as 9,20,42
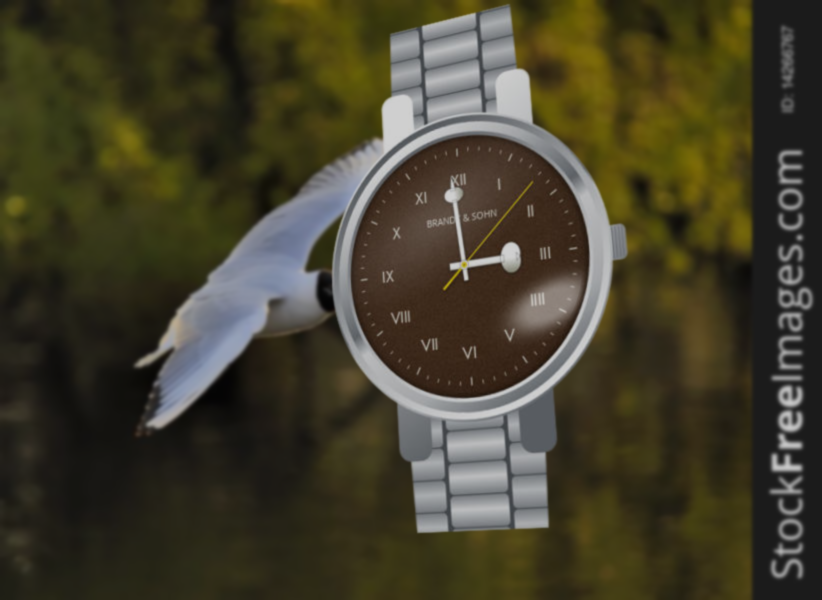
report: 2,59,08
